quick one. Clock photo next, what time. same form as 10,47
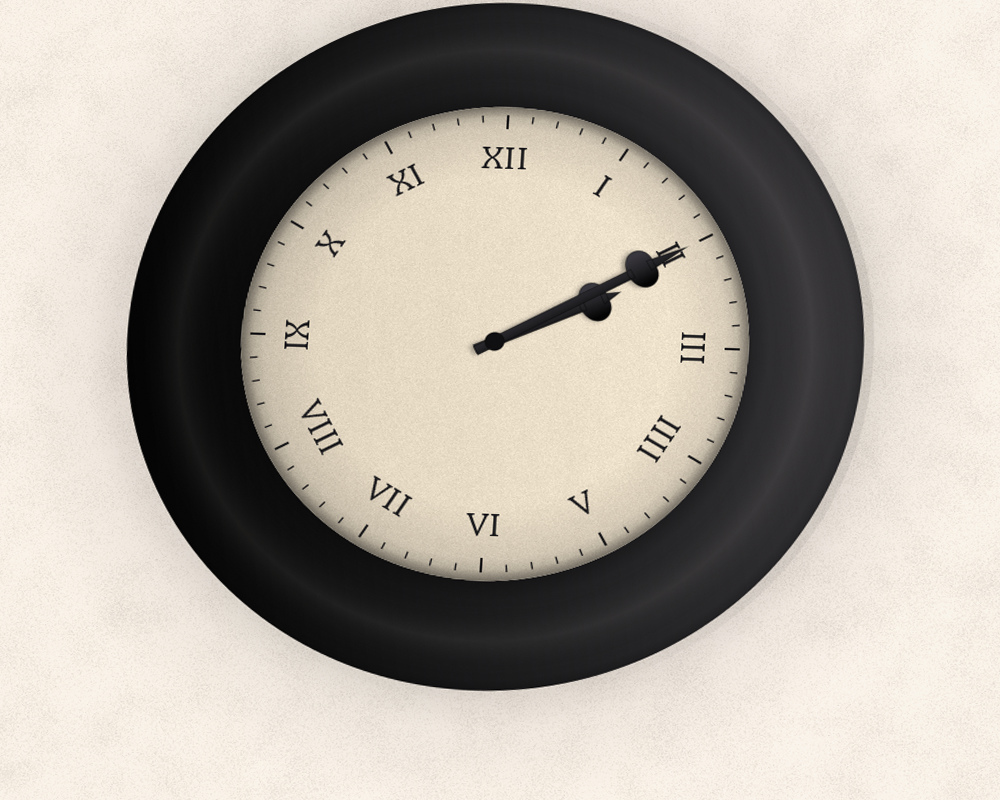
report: 2,10
